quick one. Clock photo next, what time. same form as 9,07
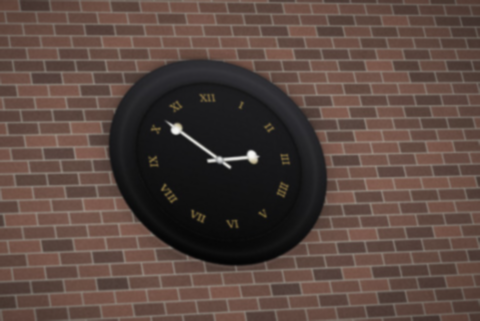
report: 2,52
